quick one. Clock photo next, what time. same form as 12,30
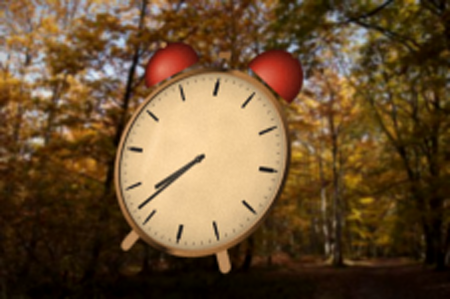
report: 7,37
